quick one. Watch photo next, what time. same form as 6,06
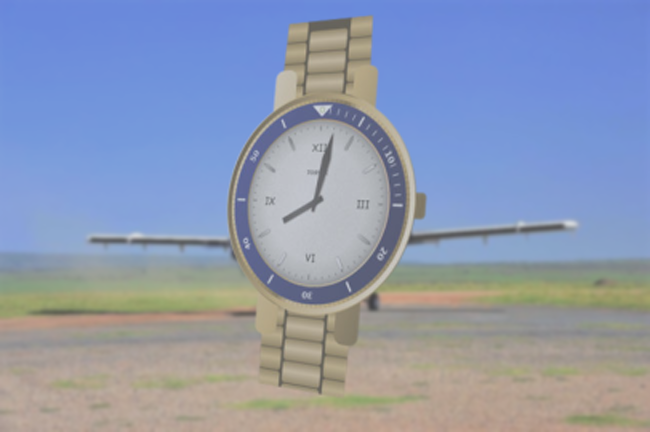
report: 8,02
